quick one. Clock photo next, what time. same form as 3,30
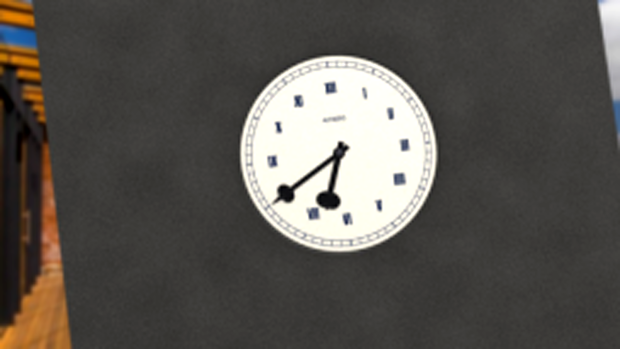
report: 6,40
